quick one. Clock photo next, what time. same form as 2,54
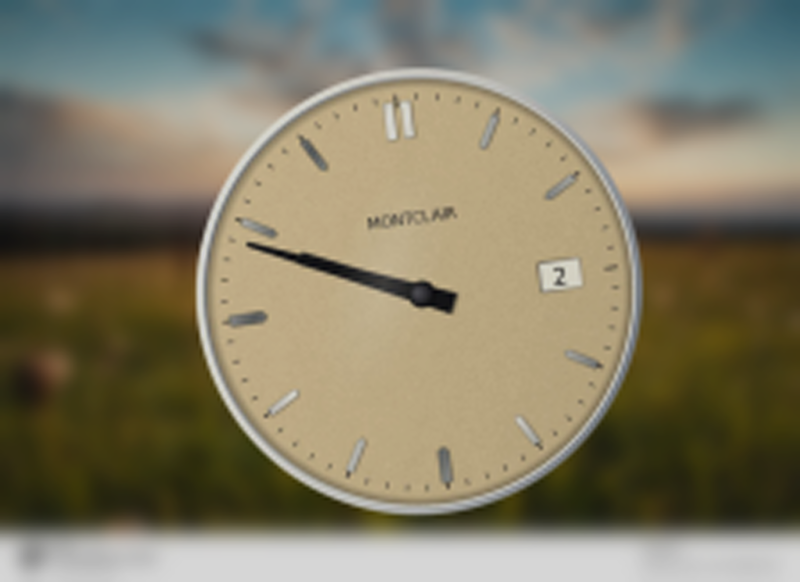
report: 9,49
